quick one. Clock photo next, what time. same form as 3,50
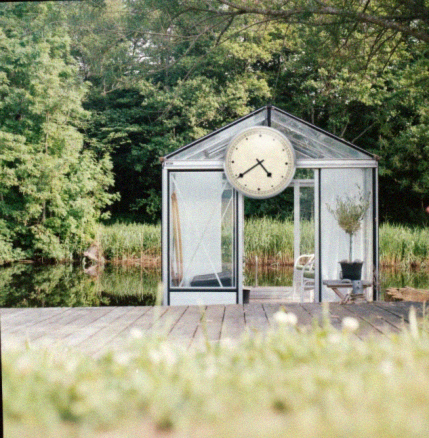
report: 4,39
